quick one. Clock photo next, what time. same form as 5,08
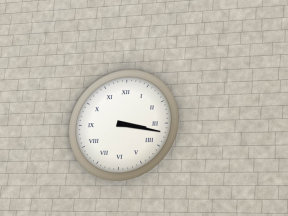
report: 3,17
